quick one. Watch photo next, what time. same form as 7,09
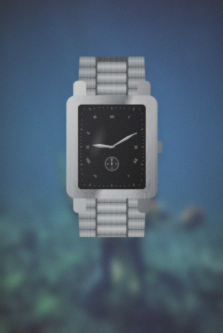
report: 9,10
